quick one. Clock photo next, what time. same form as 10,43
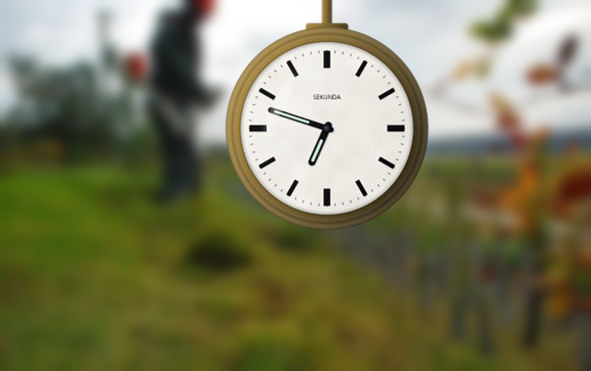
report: 6,48
